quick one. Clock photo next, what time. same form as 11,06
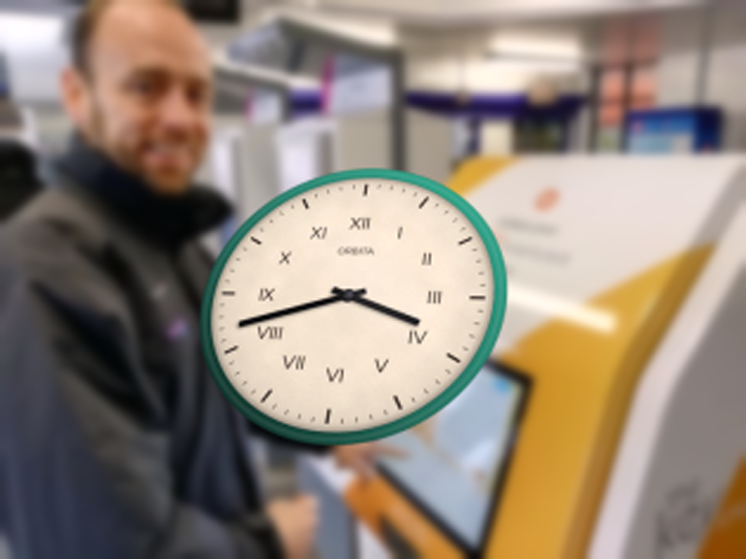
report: 3,42
